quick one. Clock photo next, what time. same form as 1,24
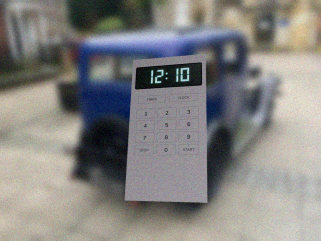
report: 12,10
